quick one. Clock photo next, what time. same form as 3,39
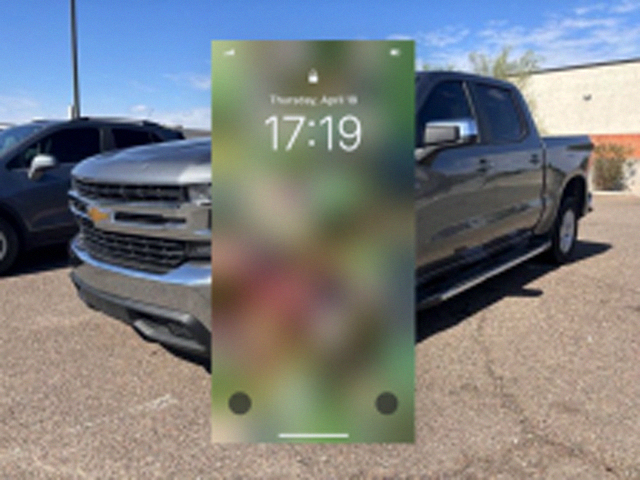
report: 17,19
